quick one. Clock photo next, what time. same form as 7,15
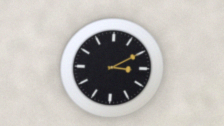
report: 3,10
